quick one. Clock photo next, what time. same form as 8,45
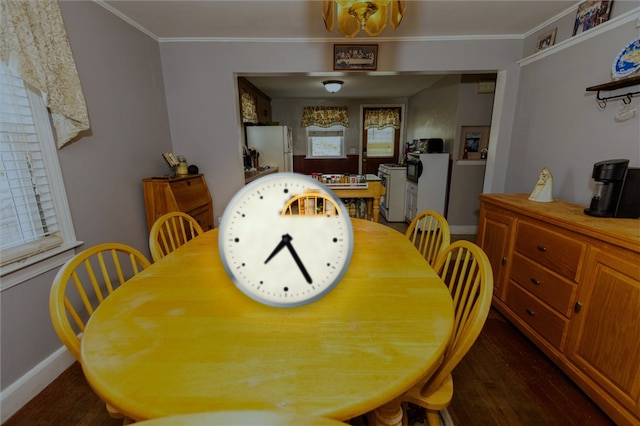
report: 7,25
